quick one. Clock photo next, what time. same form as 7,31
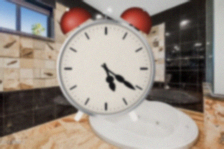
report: 5,21
